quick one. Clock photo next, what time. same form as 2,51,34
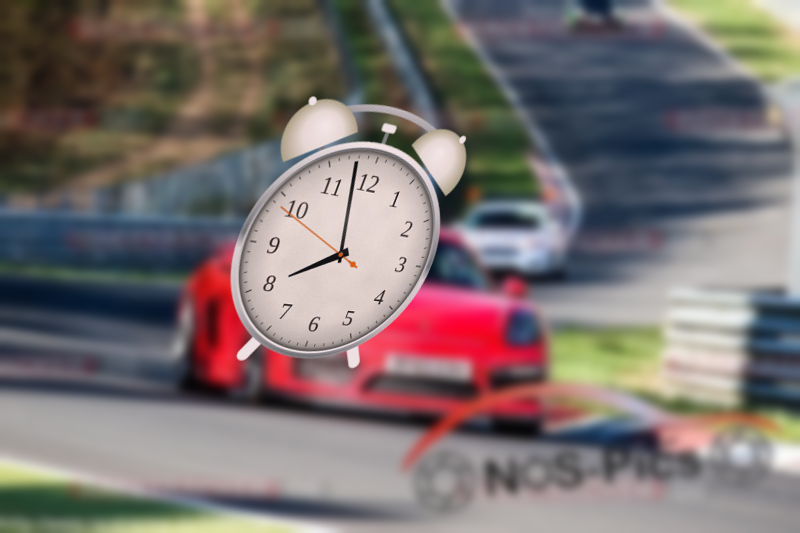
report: 7,57,49
